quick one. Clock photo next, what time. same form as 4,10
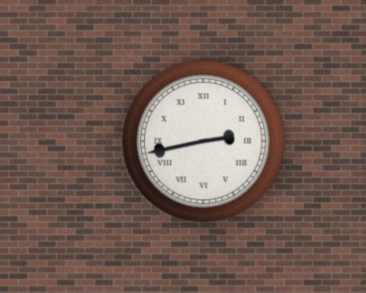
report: 2,43
